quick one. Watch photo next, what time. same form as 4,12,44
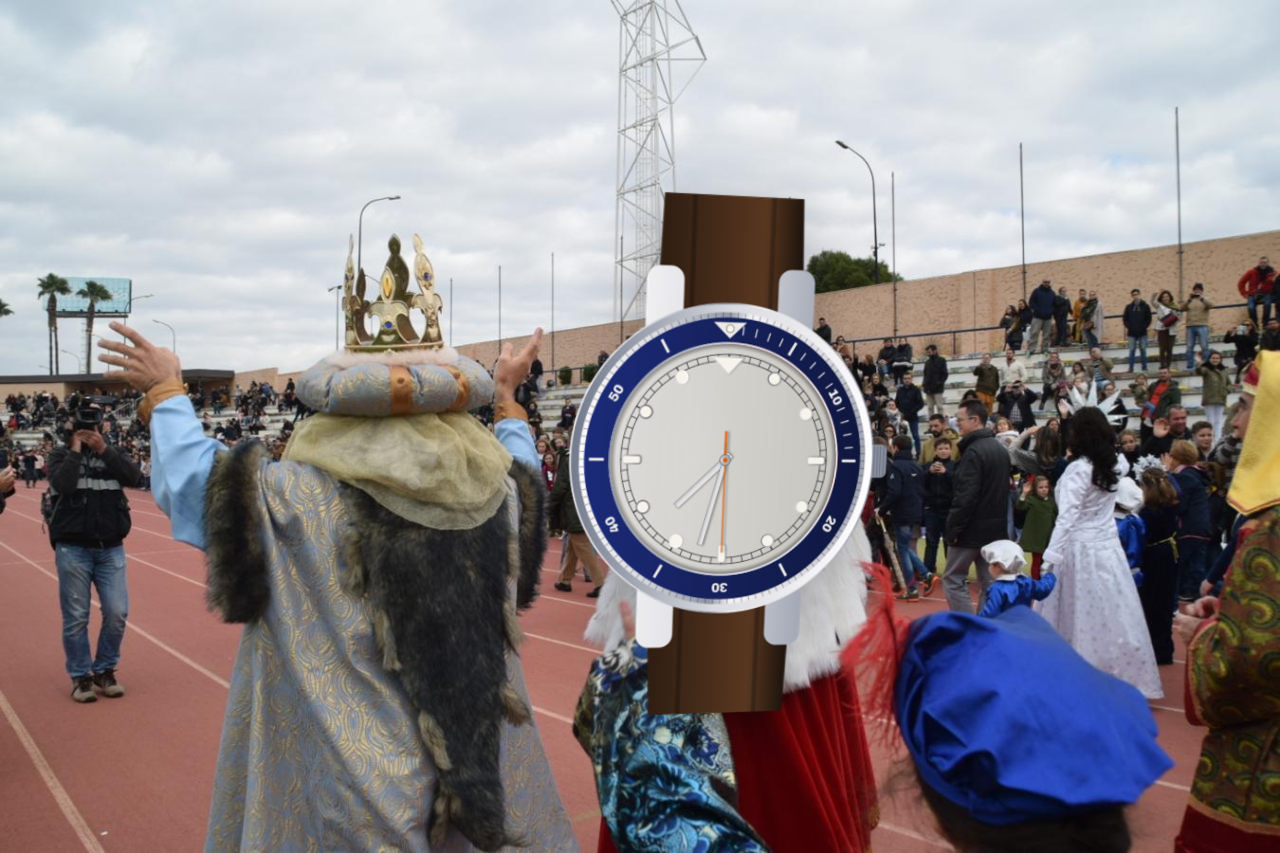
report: 7,32,30
